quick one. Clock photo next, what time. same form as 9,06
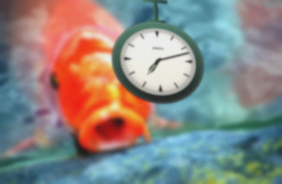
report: 7,12
